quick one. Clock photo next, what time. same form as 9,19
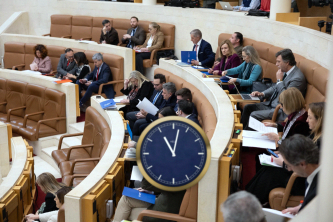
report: 11,02
